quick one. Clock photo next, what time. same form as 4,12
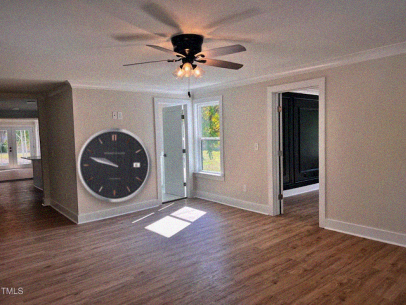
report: 9,48
